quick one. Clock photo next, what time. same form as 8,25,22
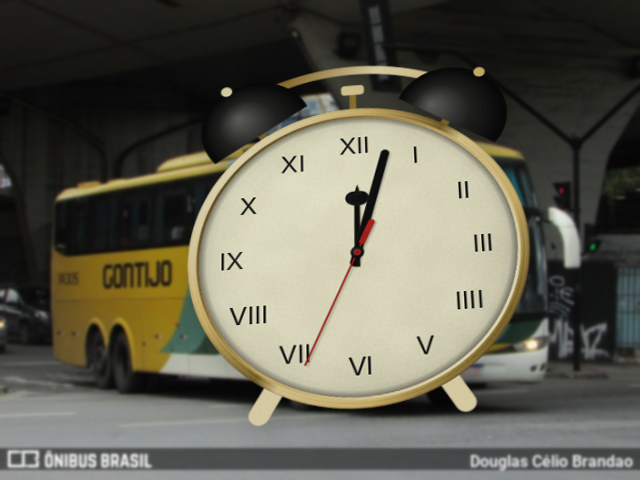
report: 12,02,34
